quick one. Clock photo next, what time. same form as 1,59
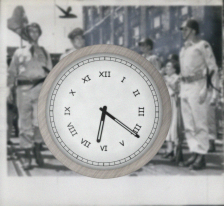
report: 6,21
